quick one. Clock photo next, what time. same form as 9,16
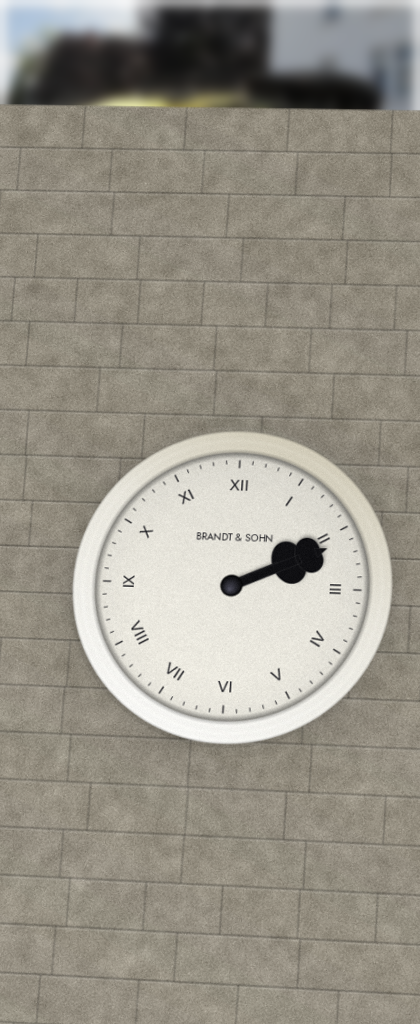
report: 2,11
